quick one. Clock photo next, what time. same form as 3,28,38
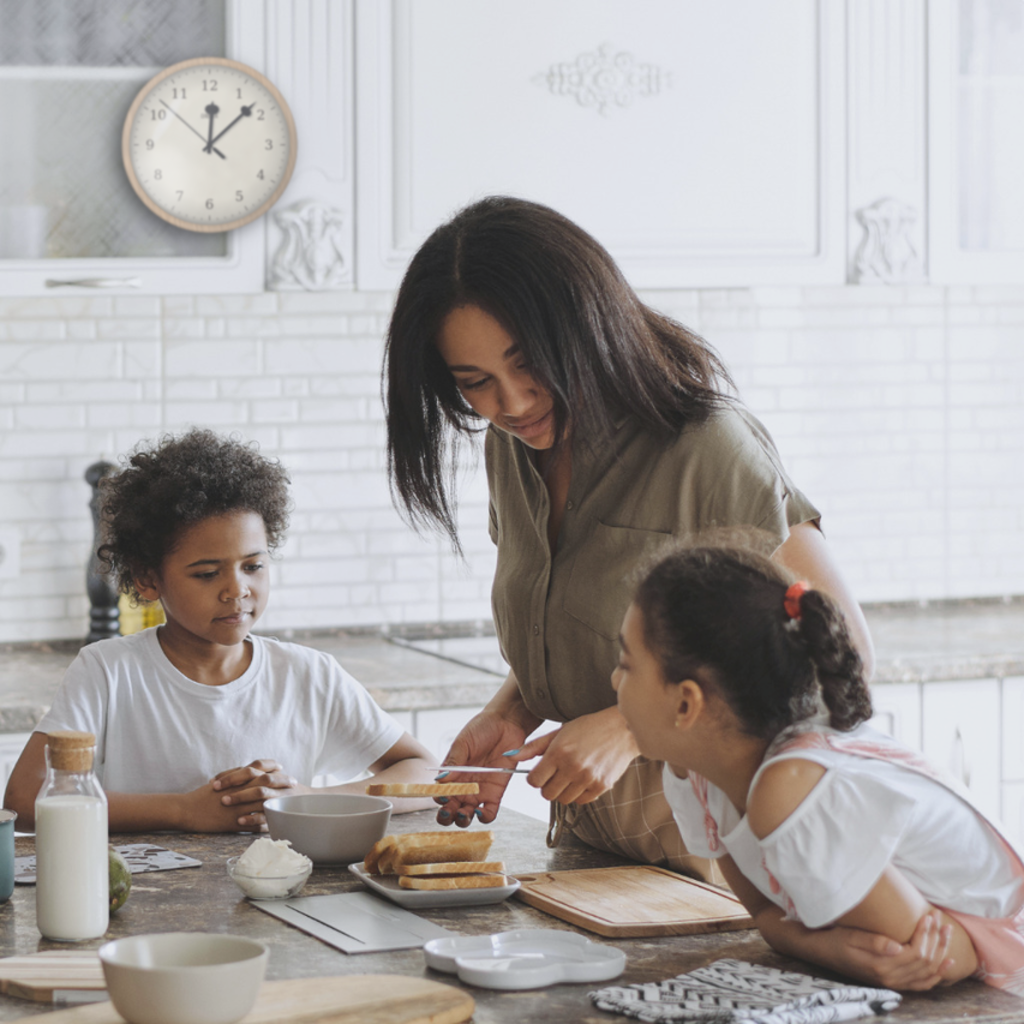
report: 12,07,52
